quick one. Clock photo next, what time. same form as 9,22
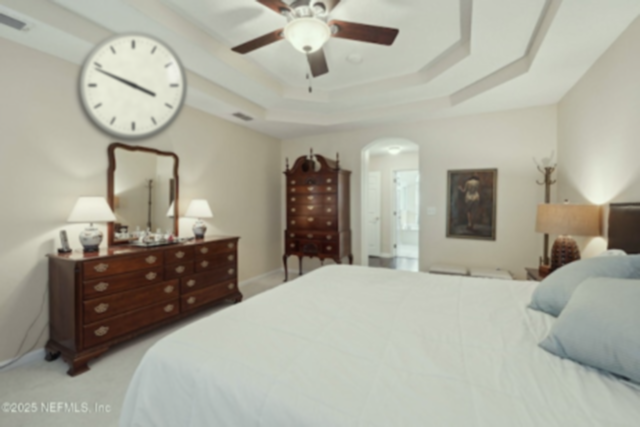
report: 3,49
